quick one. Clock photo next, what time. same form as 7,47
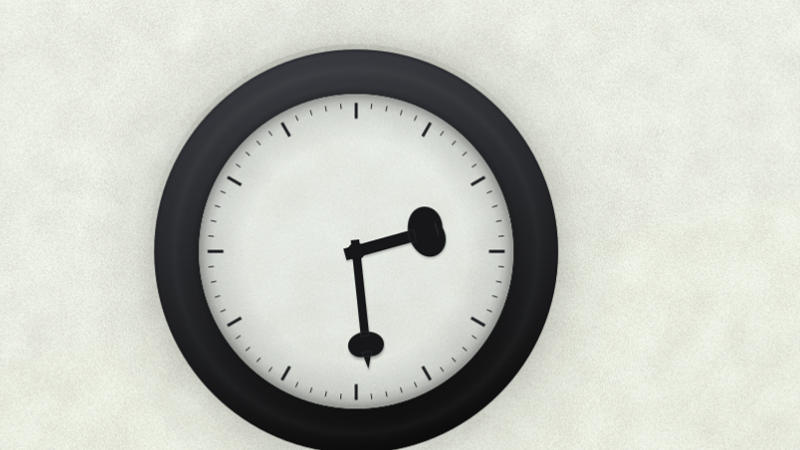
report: 2,29
